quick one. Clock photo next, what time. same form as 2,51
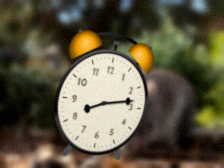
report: 8,13
